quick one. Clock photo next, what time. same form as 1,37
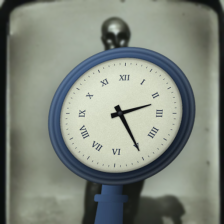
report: 2,25
